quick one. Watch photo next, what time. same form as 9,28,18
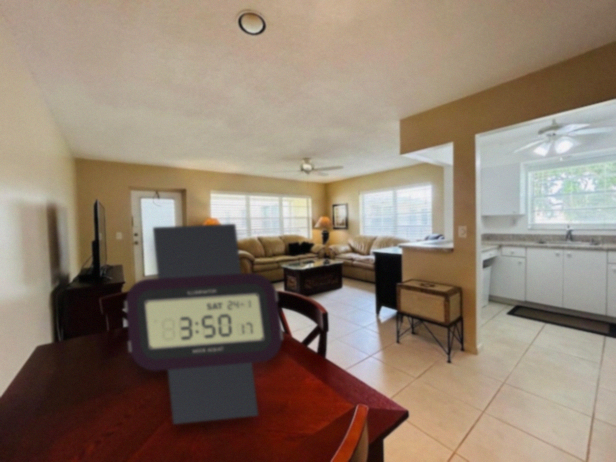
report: 3,50,17
